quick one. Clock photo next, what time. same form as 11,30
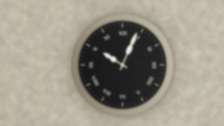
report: 10,04
